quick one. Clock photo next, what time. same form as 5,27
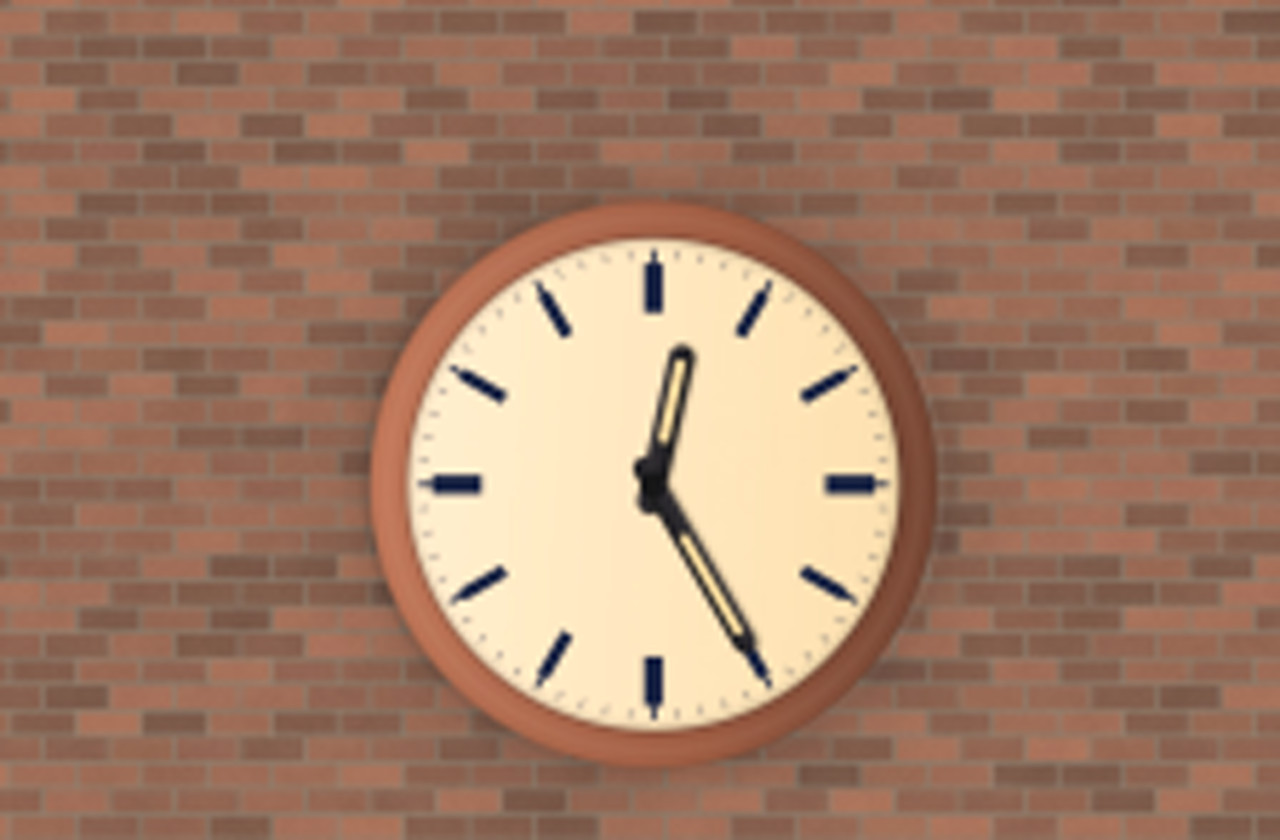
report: 12,25
